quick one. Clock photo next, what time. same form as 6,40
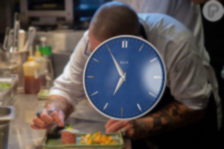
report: 6,55
